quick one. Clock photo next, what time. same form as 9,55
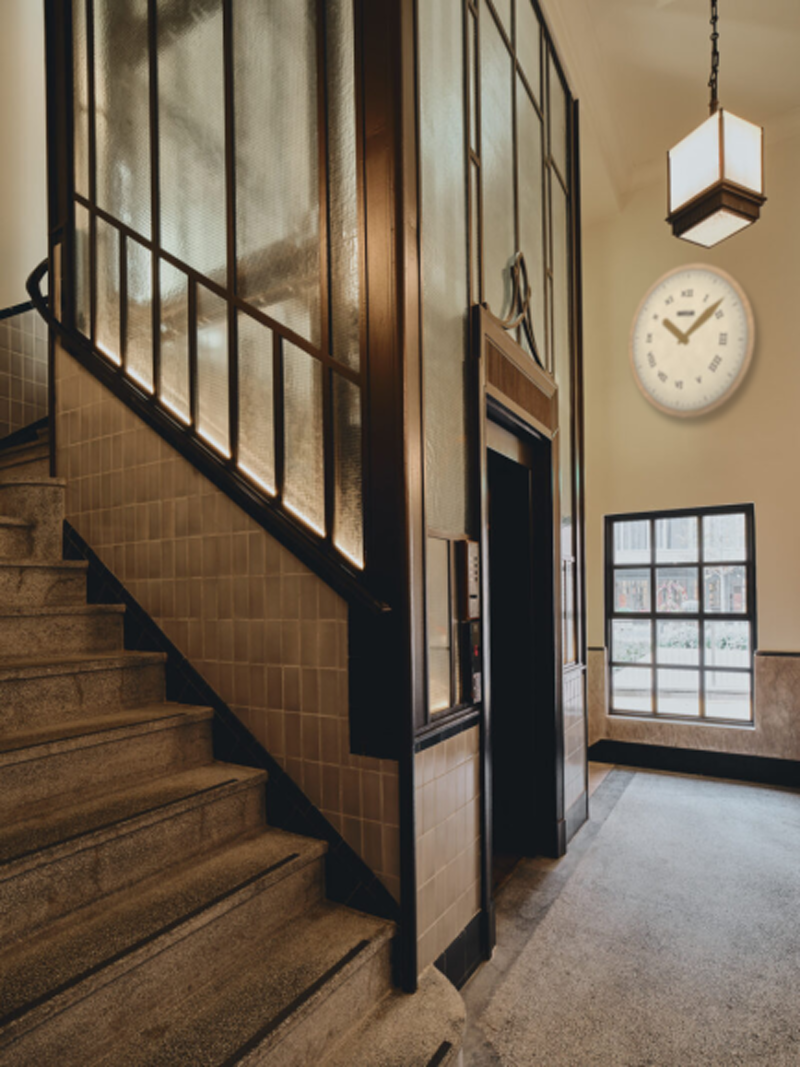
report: 10,08
